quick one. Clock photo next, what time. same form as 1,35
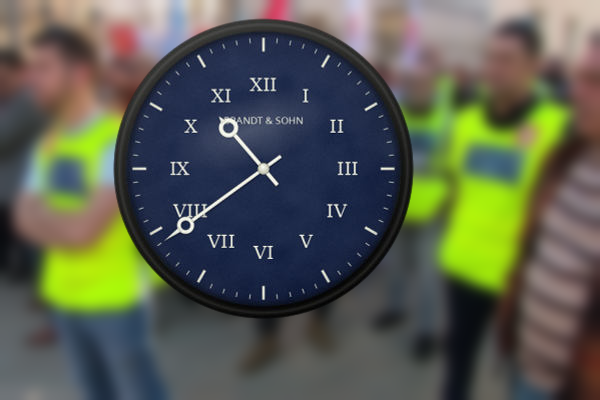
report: 10,39
